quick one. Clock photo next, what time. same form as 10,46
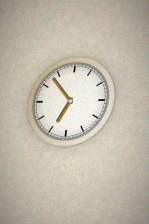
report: 6,53
